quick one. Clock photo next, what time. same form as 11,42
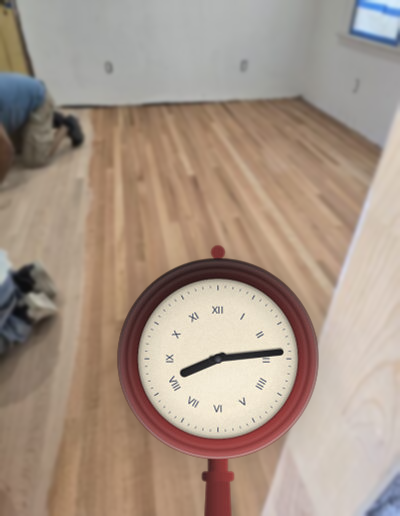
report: 8,14
